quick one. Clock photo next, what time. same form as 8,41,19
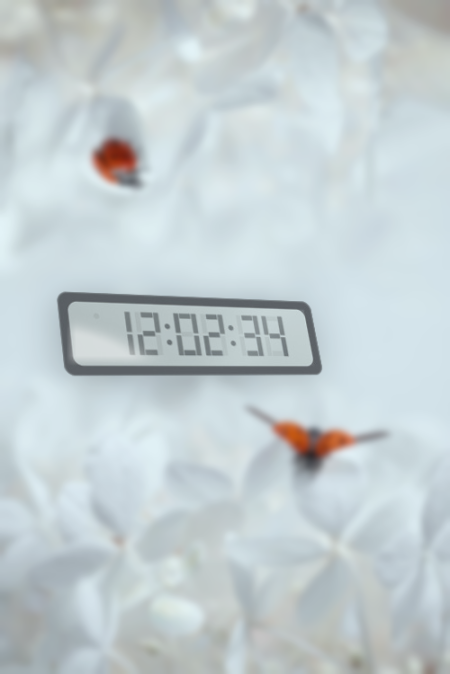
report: 12,02,34
